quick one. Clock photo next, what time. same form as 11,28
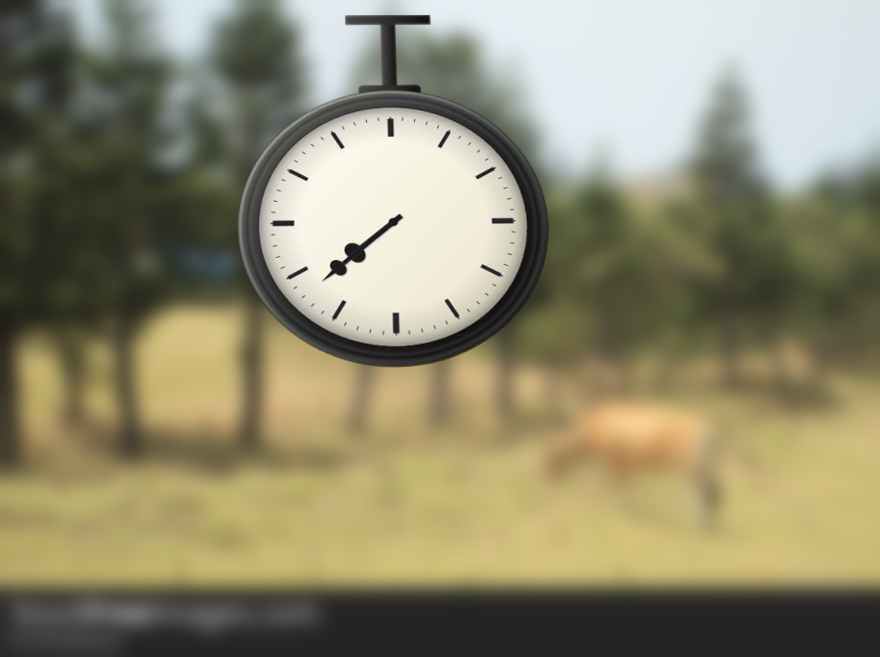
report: 7,38
